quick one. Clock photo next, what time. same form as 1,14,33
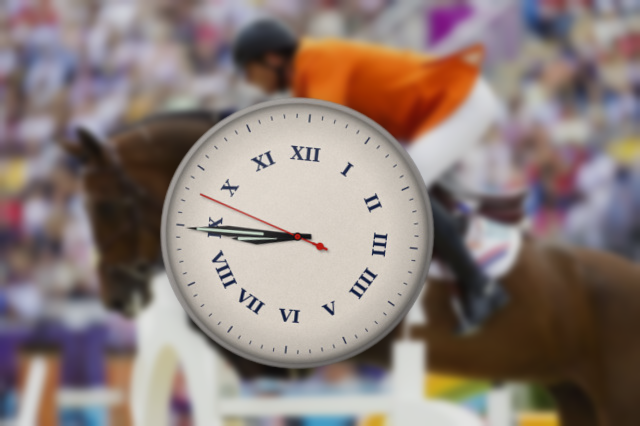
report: 8,44,48
